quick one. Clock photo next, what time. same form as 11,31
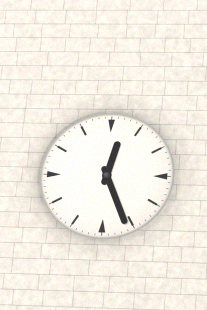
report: 12,26
